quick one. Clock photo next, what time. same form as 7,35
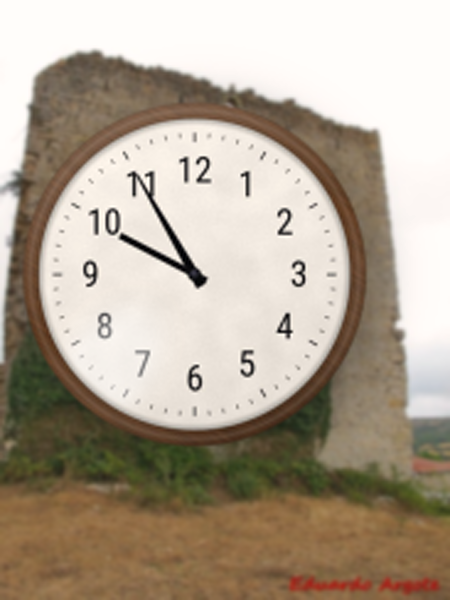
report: 9,55
